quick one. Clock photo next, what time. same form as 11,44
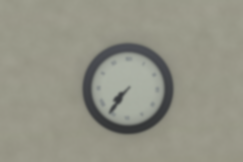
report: 7,36
